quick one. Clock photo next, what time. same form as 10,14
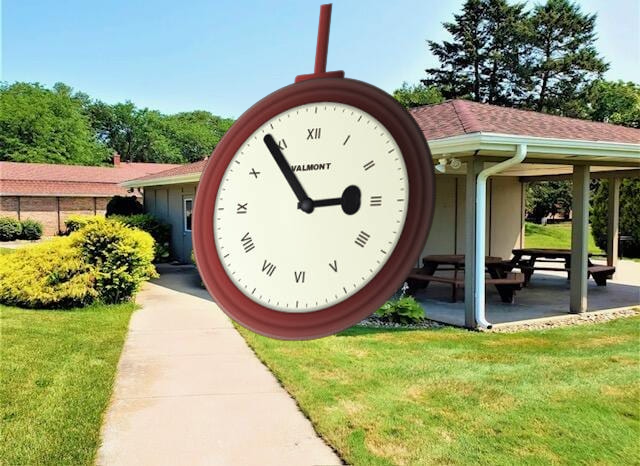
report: 2,54
